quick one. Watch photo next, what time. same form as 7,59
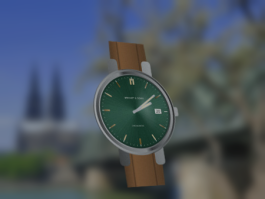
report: 2,09
